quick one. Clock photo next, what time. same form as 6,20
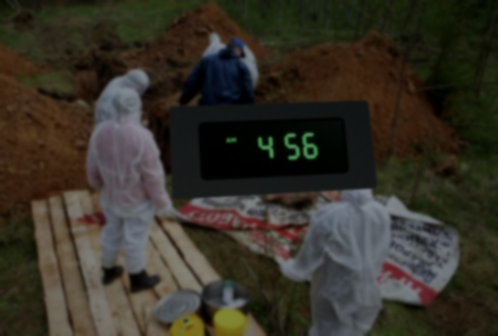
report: 4,56
